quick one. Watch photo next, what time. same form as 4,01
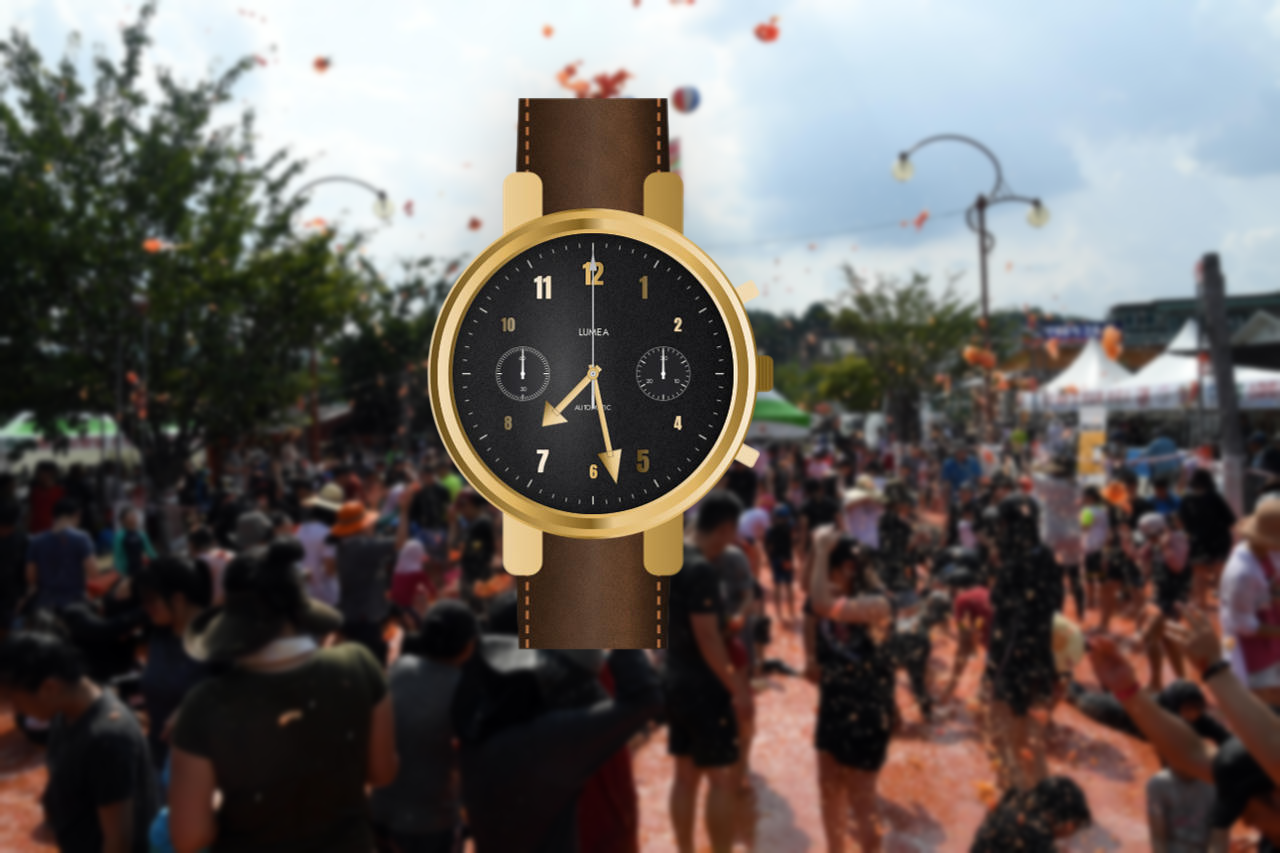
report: 7,28
